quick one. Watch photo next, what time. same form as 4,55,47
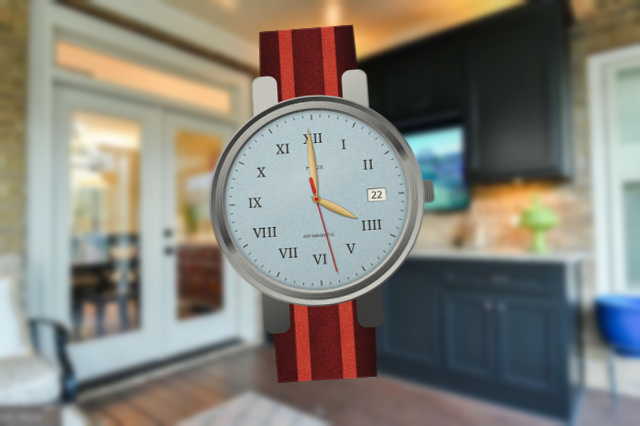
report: 3,59,28
